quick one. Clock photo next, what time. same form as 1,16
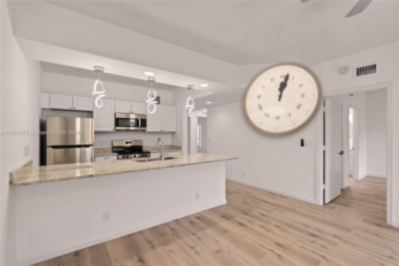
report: 12,02
